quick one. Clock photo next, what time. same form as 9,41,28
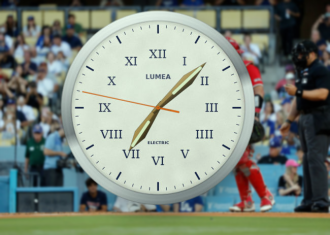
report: 7,07,47
